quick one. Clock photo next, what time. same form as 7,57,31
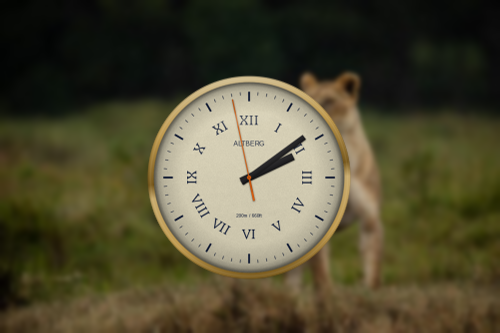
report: 2,08,58
